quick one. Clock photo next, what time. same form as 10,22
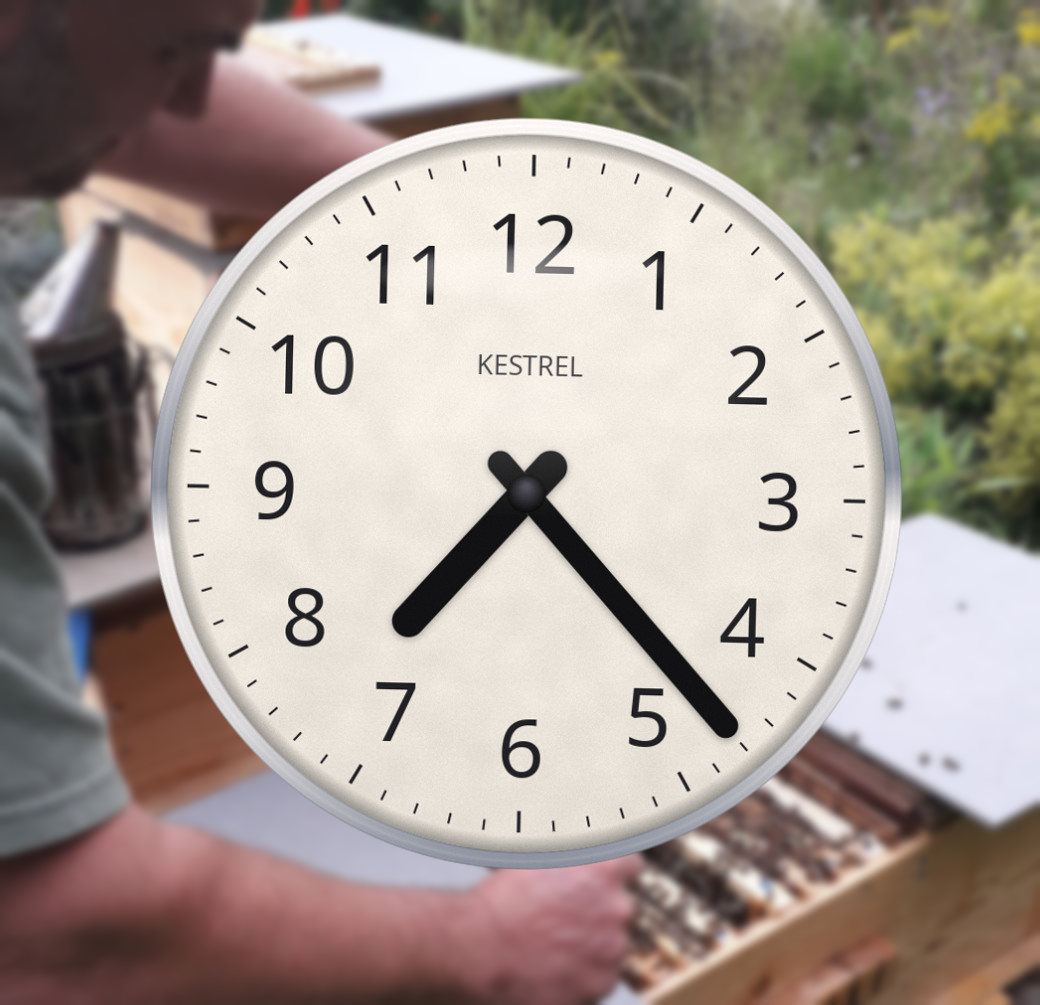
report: 7,23
